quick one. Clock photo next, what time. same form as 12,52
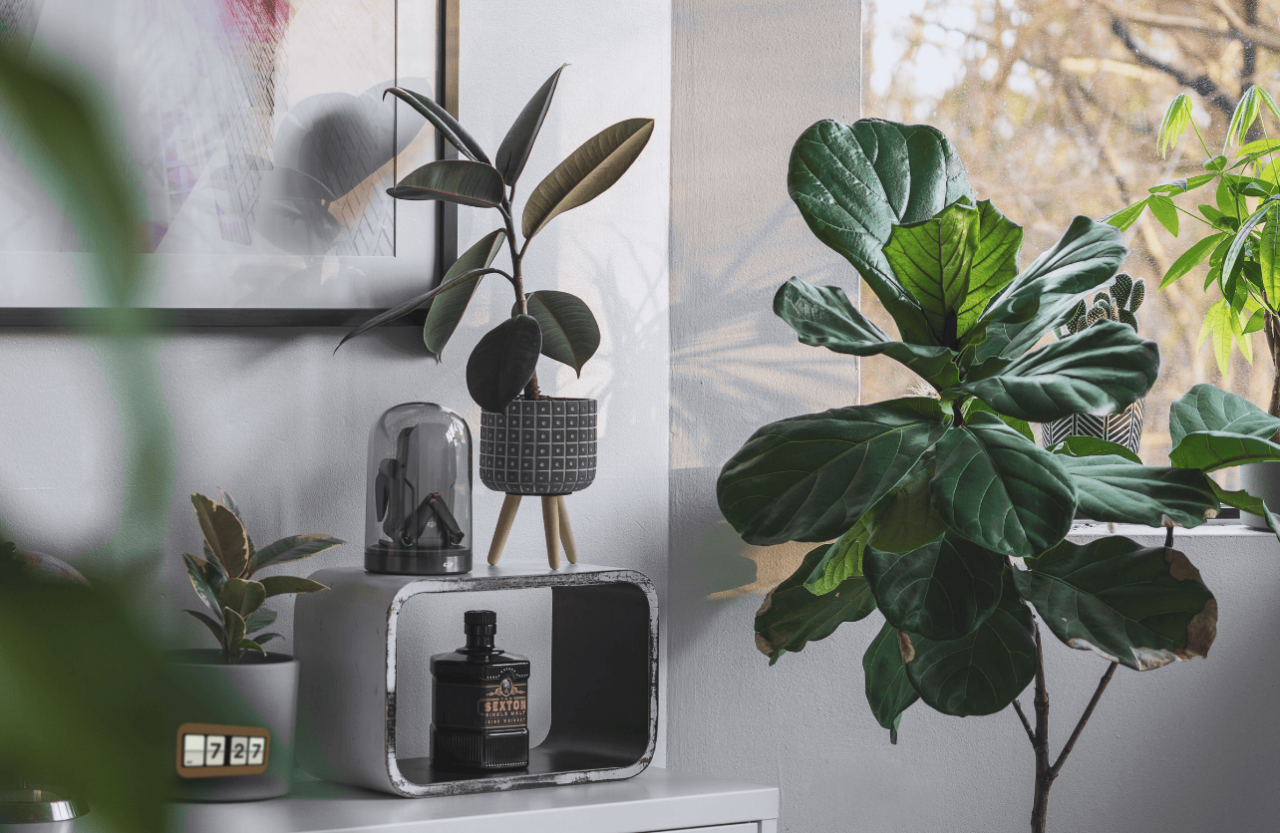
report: 7,27
